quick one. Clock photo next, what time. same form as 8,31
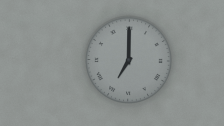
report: 7,00
